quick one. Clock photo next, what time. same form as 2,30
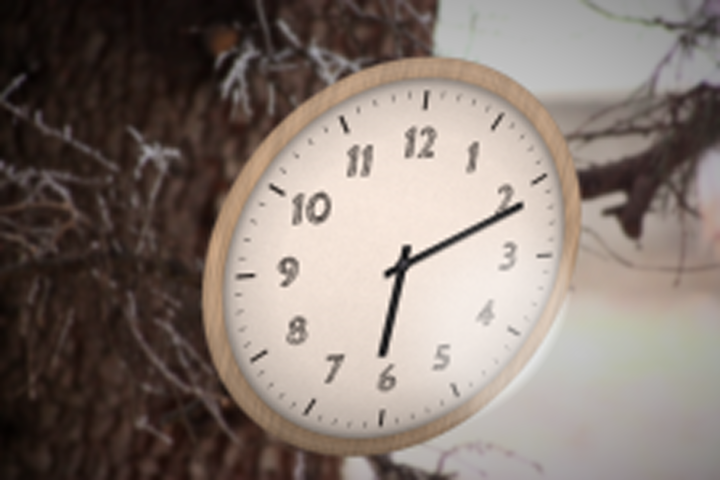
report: 6,11
